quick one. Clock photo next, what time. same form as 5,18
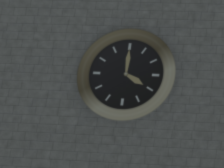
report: 4,00
